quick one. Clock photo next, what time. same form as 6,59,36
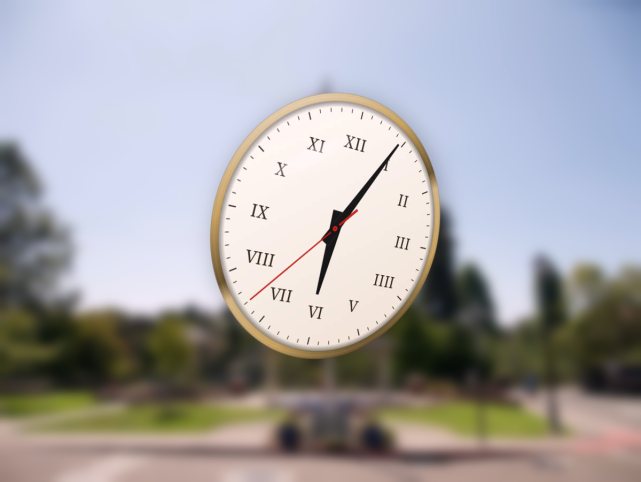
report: 6,04,37
